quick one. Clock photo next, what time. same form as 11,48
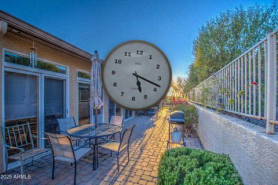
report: 5,18
